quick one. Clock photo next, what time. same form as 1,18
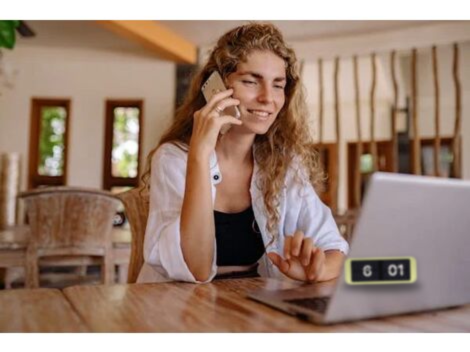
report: 6,01
